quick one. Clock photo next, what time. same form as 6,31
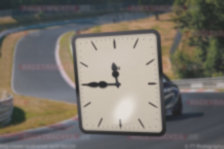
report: 11,45
